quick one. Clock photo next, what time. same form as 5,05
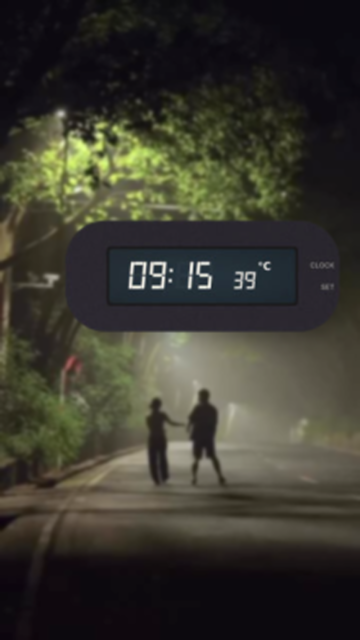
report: 9,15
